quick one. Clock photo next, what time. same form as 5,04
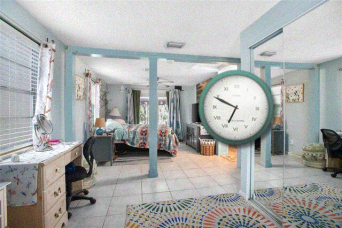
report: 6,49
